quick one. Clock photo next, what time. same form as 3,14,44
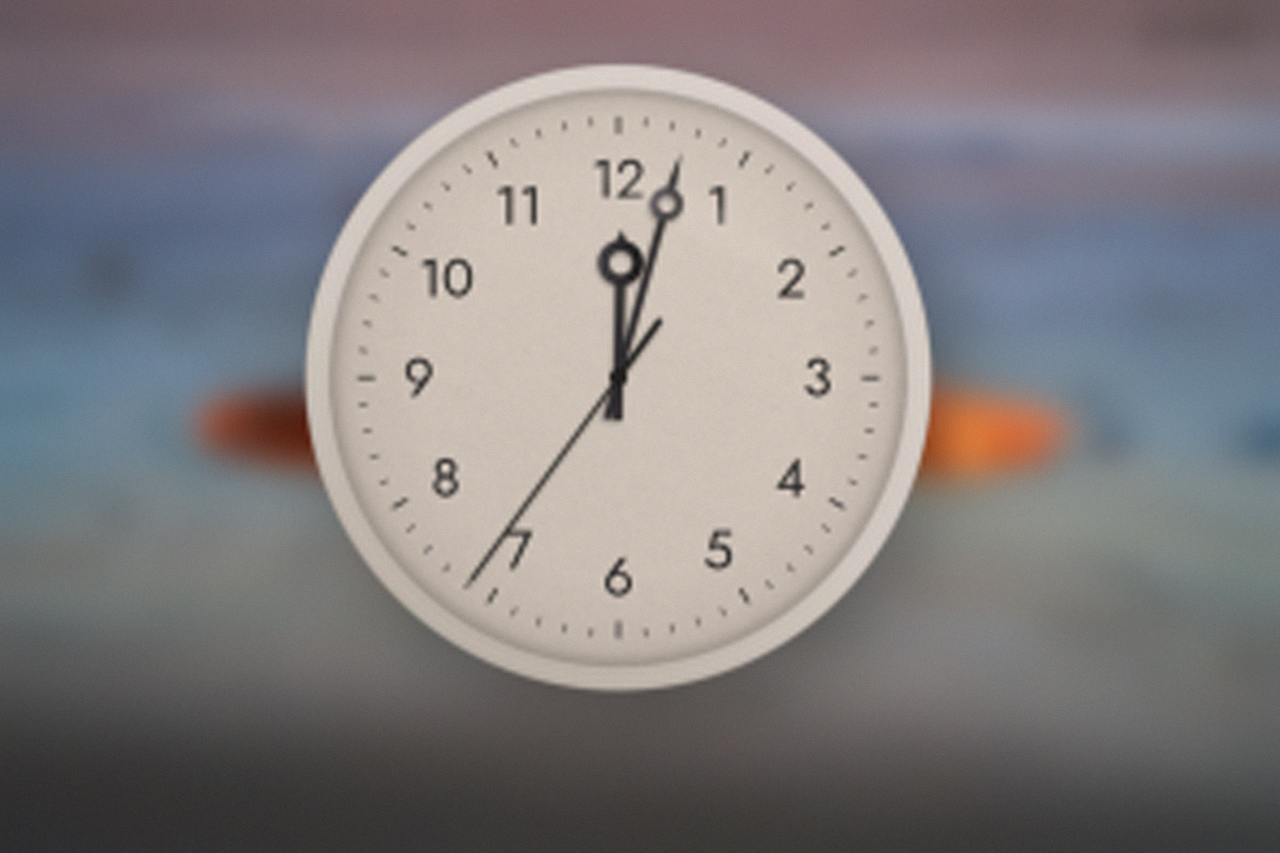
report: 12,02,36
